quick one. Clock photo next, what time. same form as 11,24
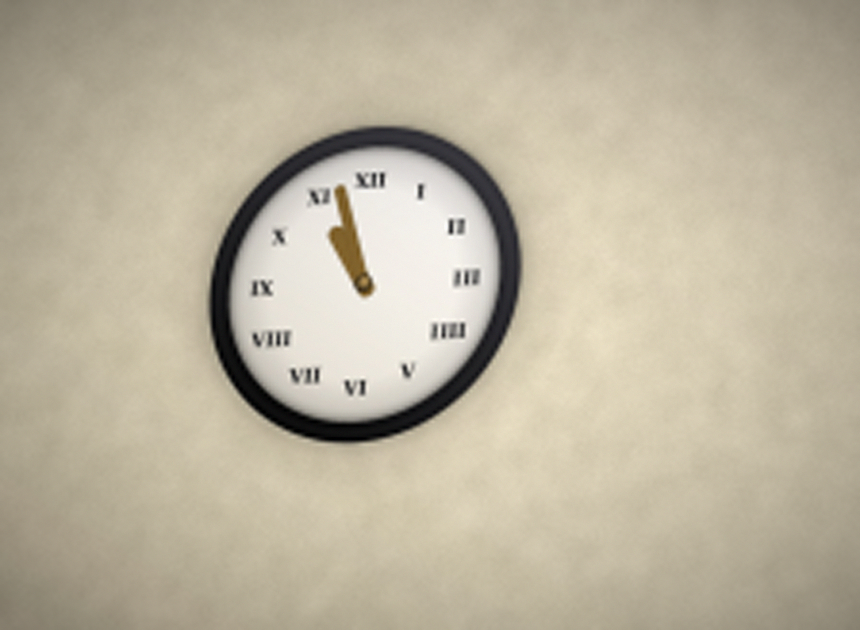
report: 10,57
